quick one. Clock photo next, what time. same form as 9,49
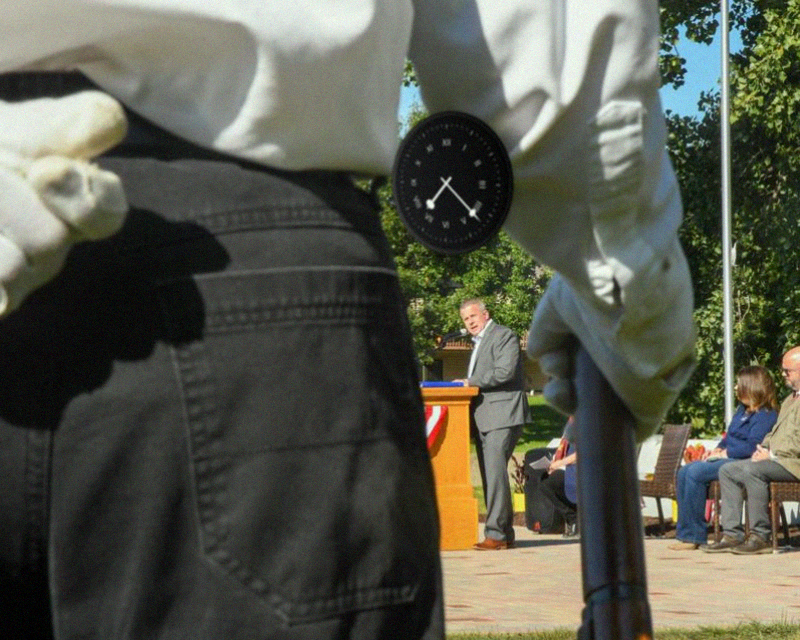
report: 7,22
